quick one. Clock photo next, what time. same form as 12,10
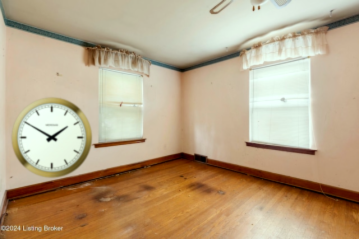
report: 1,50
